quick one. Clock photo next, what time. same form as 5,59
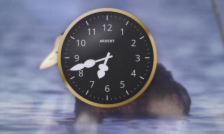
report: 6,42
